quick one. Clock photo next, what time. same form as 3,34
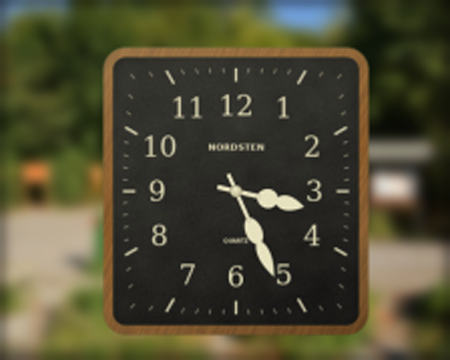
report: 3,26
